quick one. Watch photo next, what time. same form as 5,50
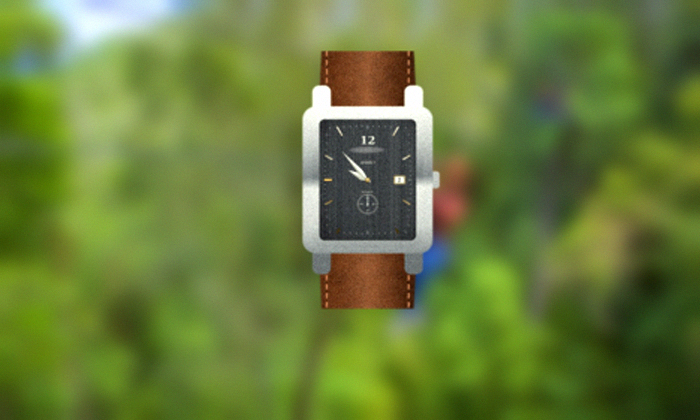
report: 9,53
